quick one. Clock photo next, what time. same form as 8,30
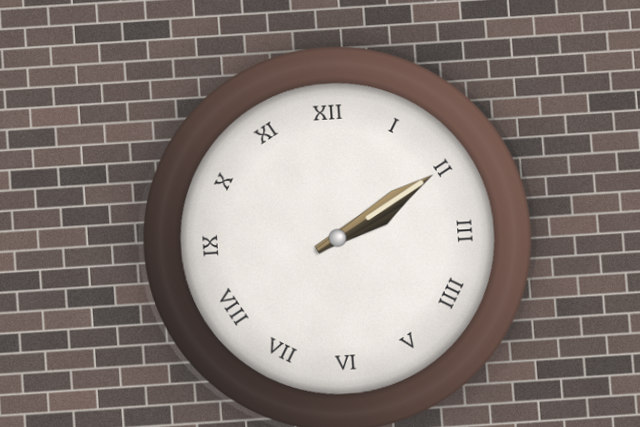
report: 2,10
